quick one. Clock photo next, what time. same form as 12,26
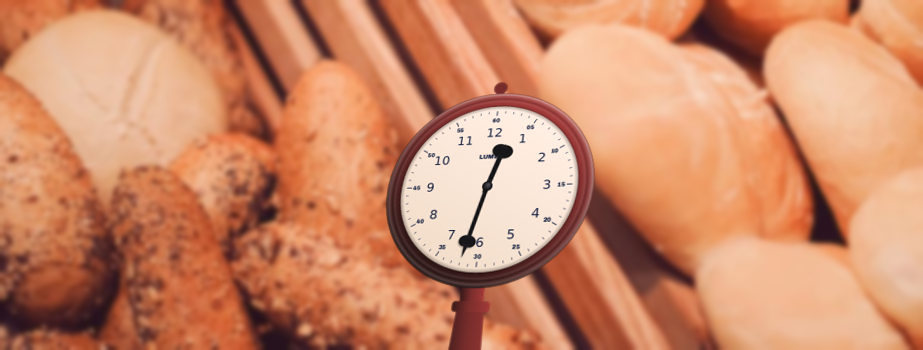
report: 12,32
